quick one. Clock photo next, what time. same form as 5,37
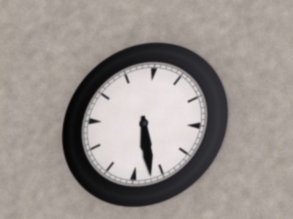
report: 5,27
